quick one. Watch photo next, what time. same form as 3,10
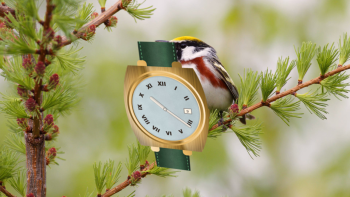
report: 10,21
